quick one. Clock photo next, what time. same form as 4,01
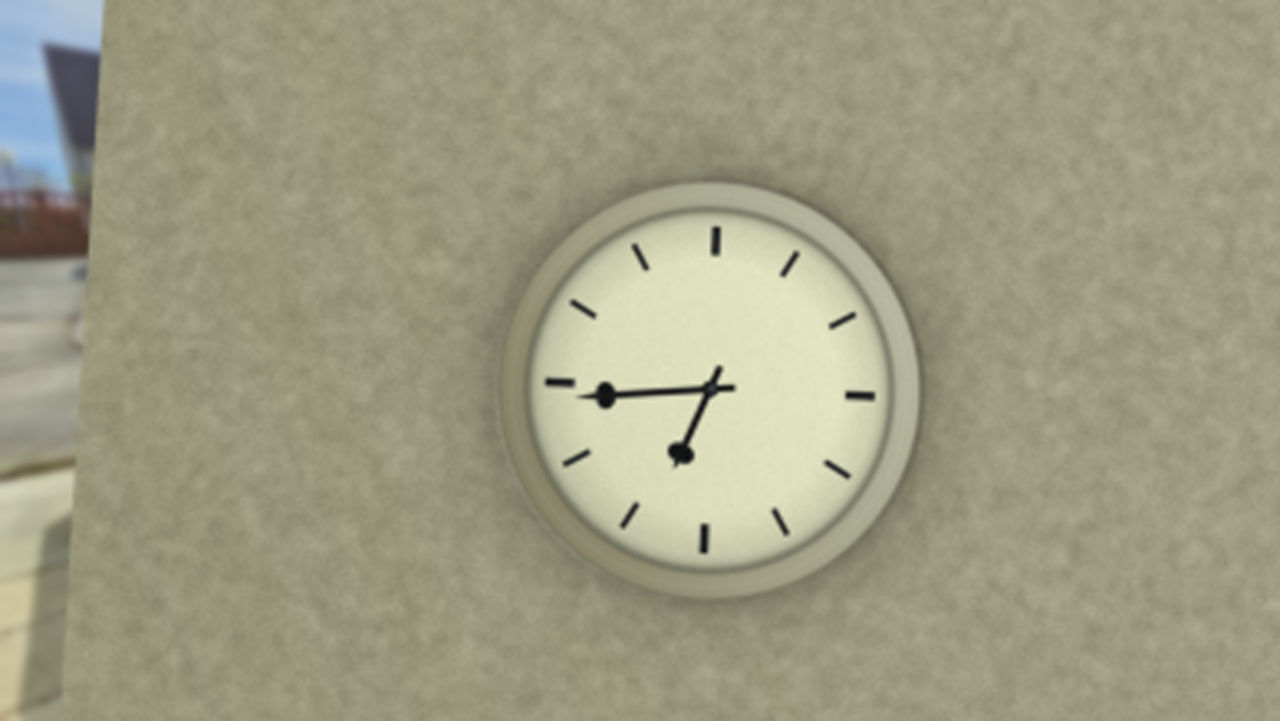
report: 6,44
